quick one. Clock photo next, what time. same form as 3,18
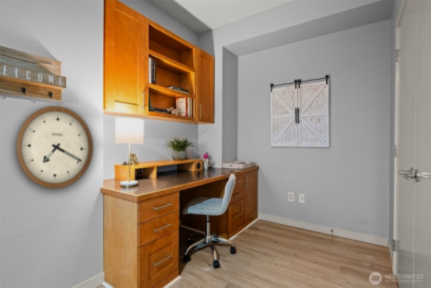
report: 7,19
